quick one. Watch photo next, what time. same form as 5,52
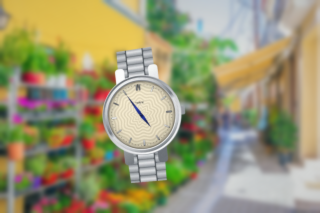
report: 4,55
